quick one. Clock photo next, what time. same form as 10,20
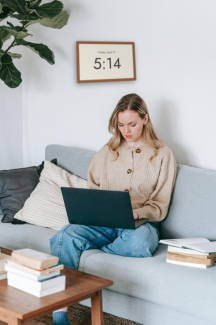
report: 5,14
